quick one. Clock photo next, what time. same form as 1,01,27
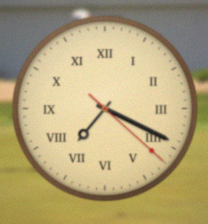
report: 7,19,22
